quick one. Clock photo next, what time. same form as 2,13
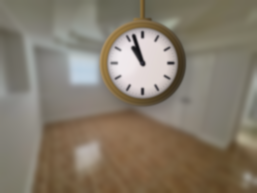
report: 10,57
